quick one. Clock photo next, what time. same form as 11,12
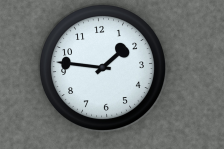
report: 1,47
